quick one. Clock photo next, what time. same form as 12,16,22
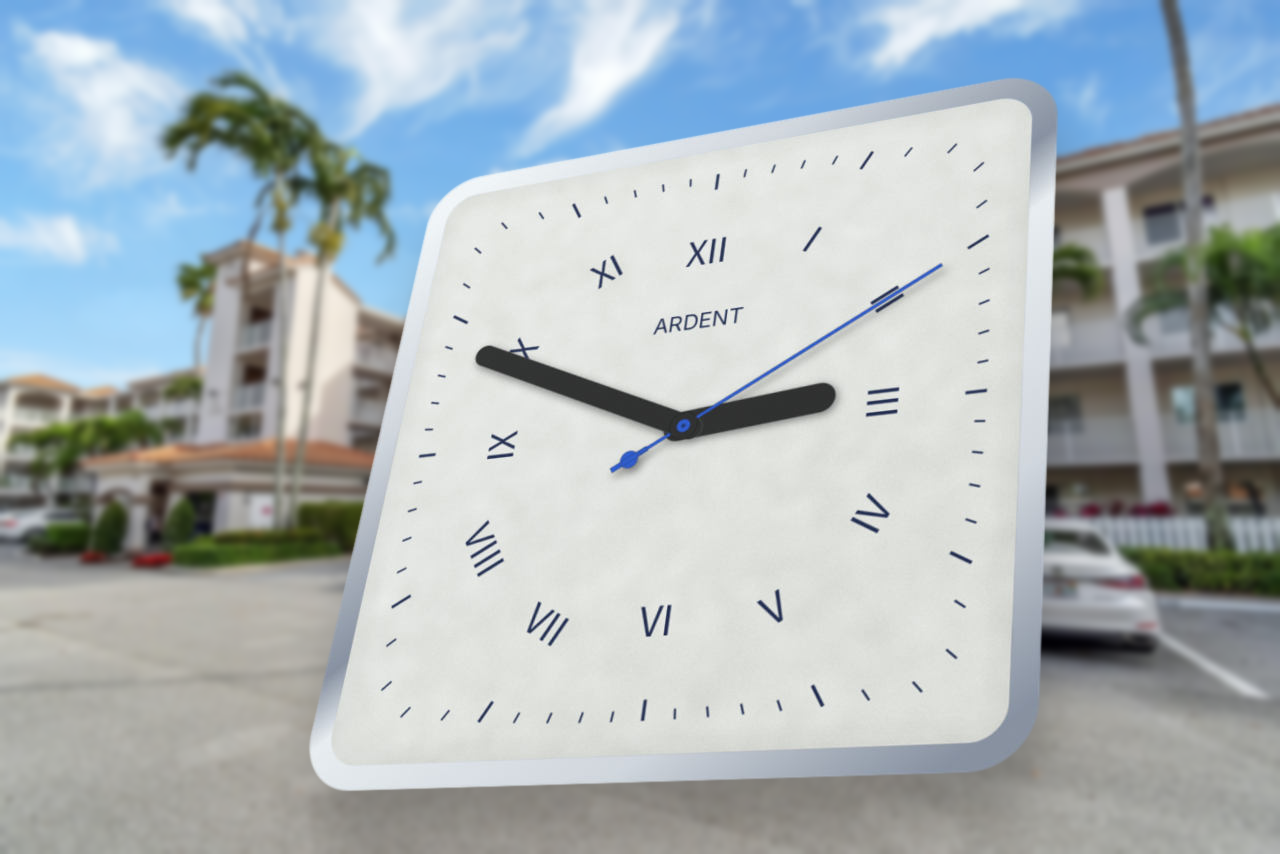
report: 2,49,10
